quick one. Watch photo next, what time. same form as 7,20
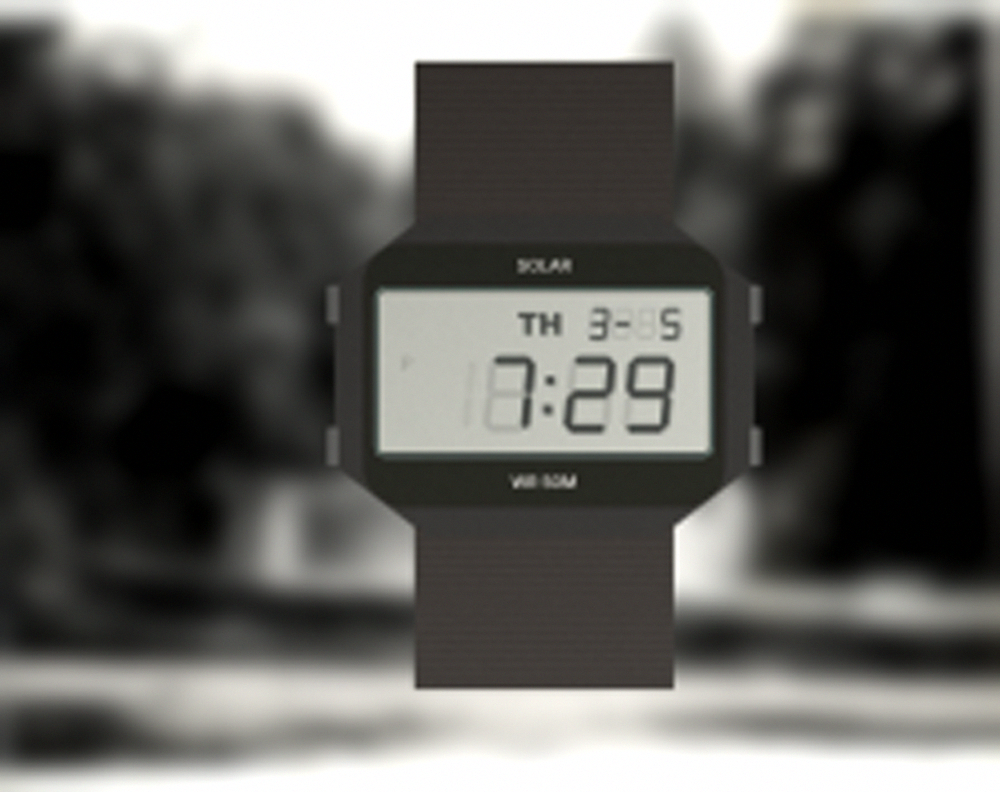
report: 7,29
